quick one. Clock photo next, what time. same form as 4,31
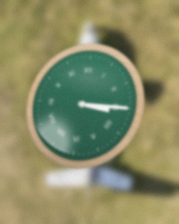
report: 3,15
